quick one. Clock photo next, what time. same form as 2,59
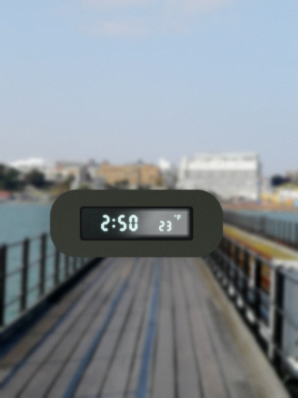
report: 2,50
